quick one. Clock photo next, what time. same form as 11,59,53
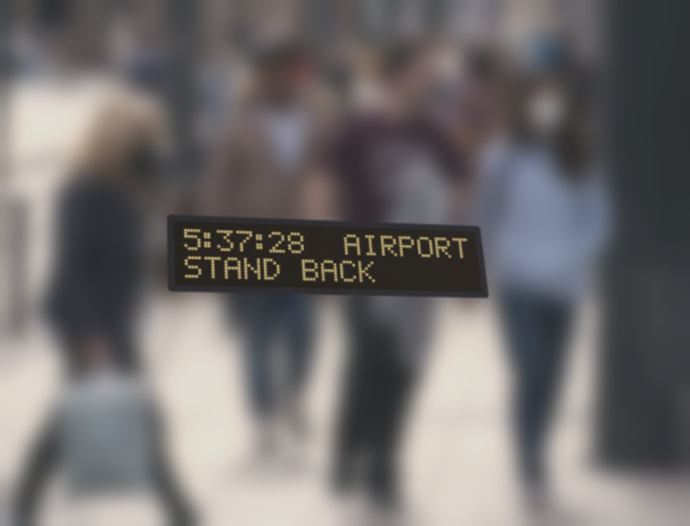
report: 5,37,28
